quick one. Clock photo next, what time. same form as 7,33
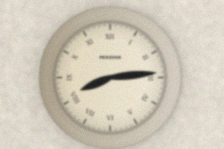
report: 8,14
